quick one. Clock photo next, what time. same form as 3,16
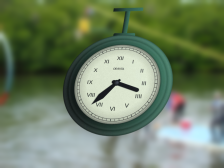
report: 3,37
